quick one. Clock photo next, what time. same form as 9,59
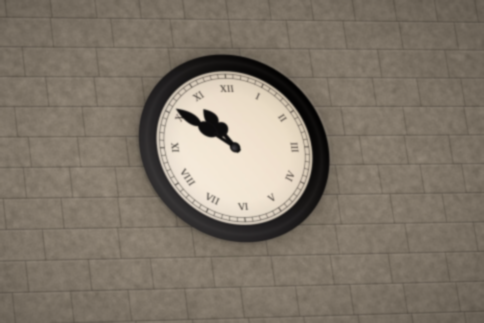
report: 10,51
